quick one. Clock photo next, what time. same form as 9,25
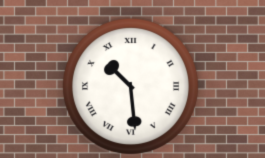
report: 10,29
